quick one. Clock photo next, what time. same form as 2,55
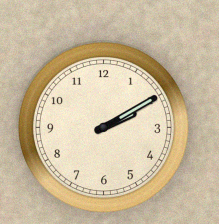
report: 2,10
